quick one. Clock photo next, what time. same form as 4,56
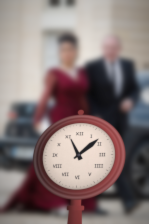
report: 11,08
